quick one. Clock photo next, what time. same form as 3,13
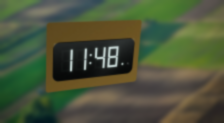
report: 11,48
